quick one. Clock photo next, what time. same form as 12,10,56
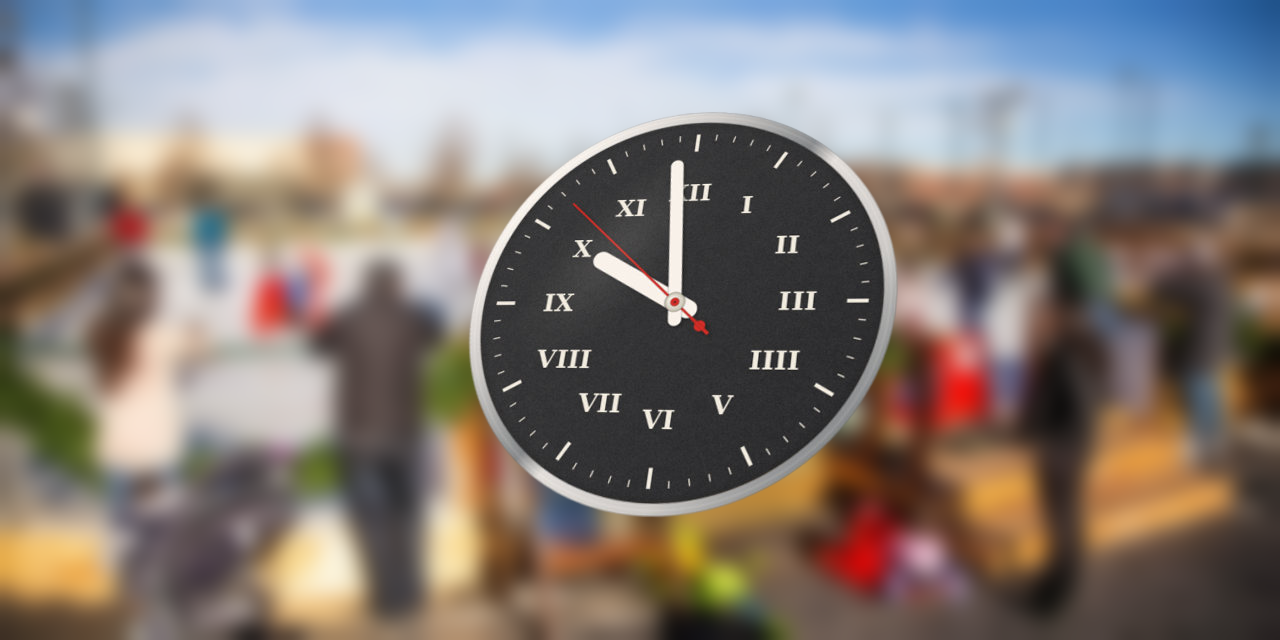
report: 9,58,52
